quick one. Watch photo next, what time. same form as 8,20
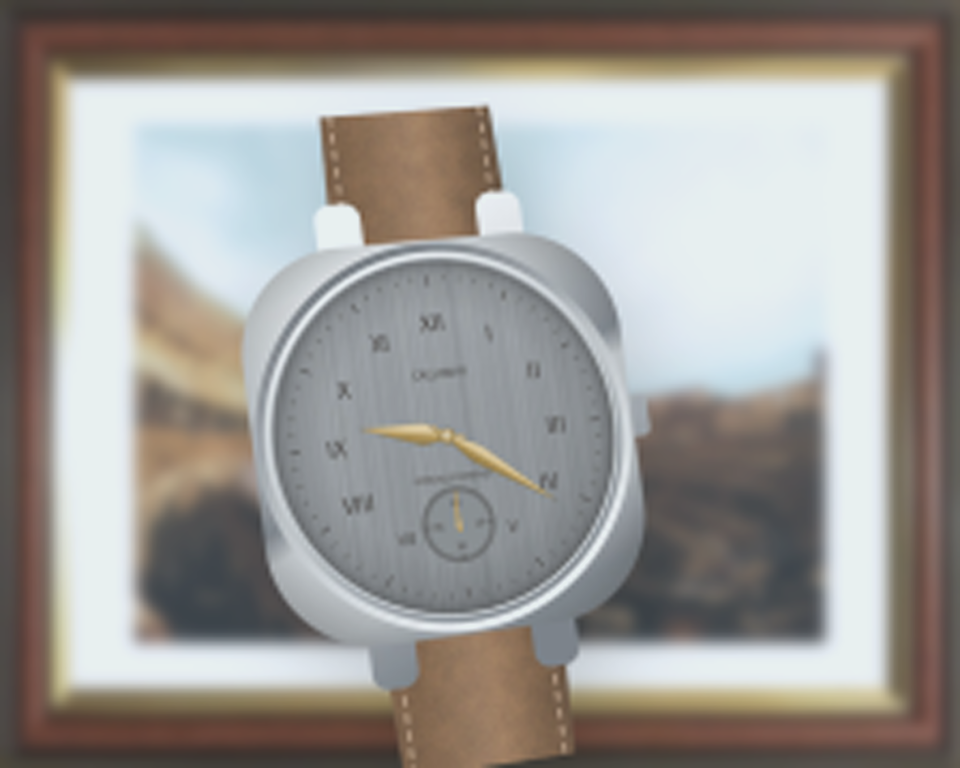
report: 9,21
